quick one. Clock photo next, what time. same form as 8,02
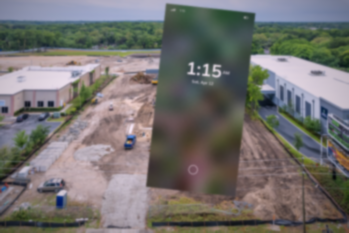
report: 1,15
